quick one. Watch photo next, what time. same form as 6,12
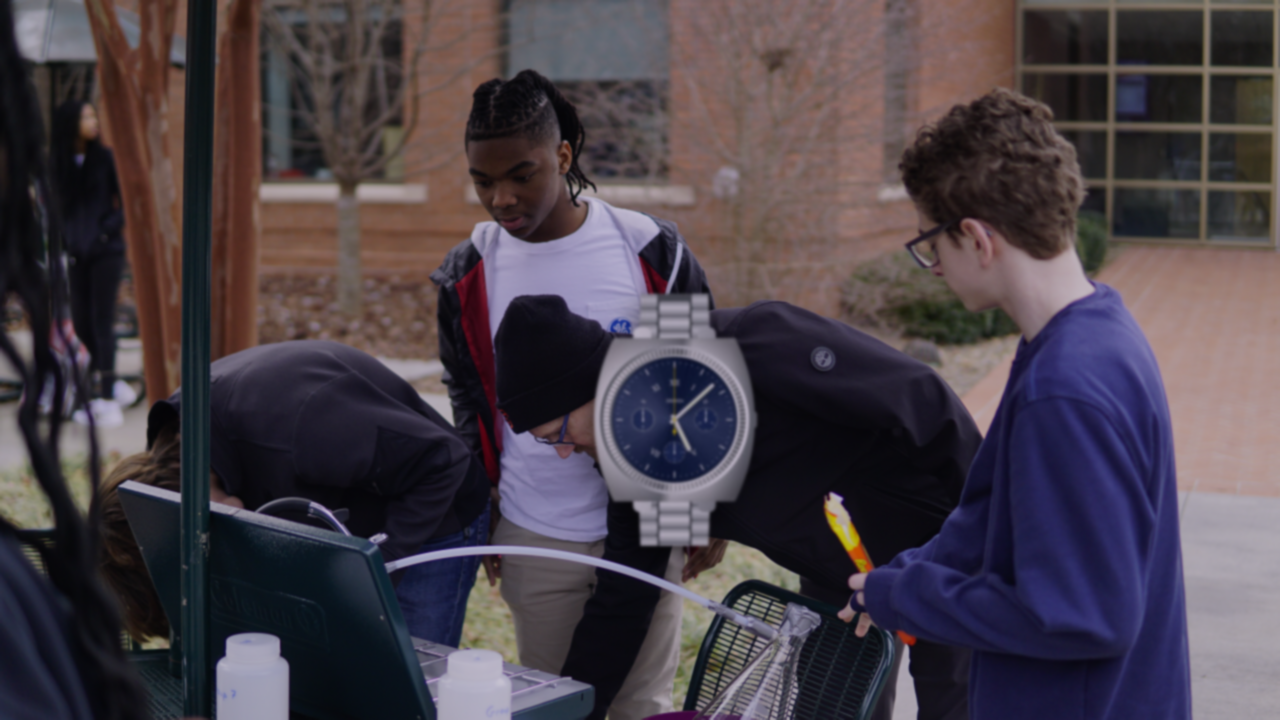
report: 5,08
